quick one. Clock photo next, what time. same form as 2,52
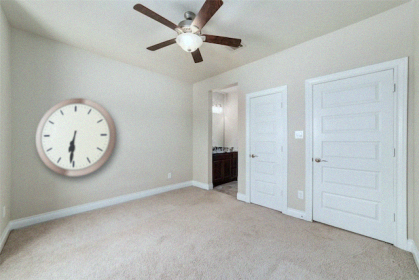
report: 6,31
